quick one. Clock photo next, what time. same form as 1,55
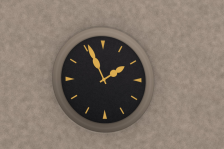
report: 1,56
